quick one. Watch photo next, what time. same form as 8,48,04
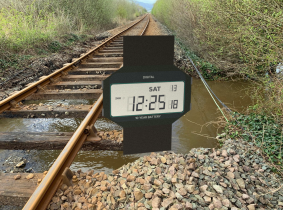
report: 12,25,18
